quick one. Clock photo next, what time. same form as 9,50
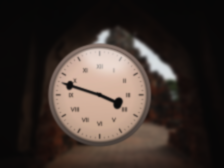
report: 3,48
